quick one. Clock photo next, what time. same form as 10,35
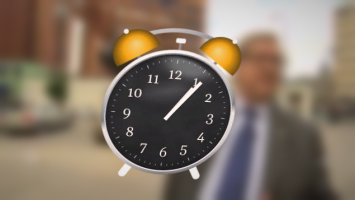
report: 1,06
